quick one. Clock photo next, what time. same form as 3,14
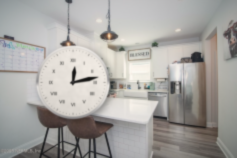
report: 12,13
